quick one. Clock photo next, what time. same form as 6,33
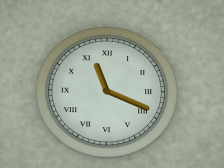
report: 11,19
